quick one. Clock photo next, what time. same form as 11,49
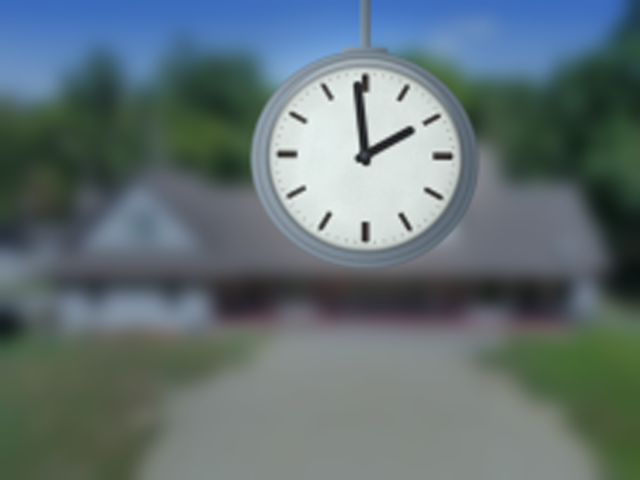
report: 1,59
